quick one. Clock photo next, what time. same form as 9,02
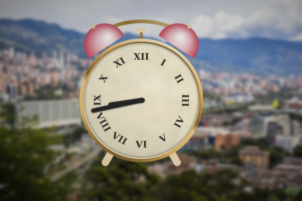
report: 8,43
